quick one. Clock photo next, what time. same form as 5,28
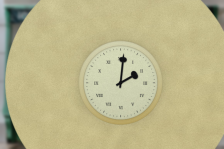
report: 2,01
